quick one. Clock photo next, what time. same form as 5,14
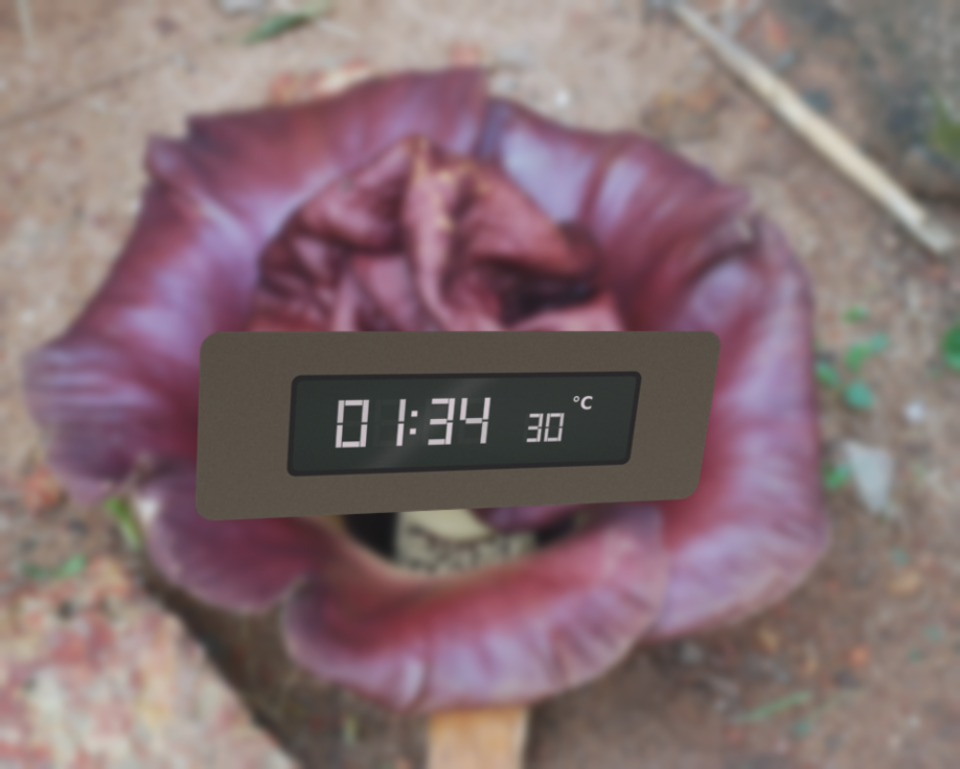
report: 1,34
